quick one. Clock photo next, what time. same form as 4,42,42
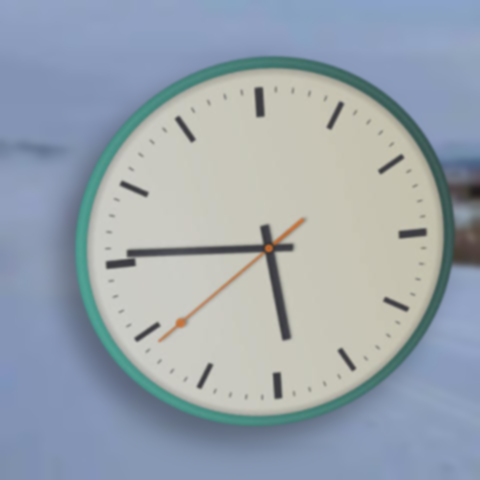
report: 5,45,39
